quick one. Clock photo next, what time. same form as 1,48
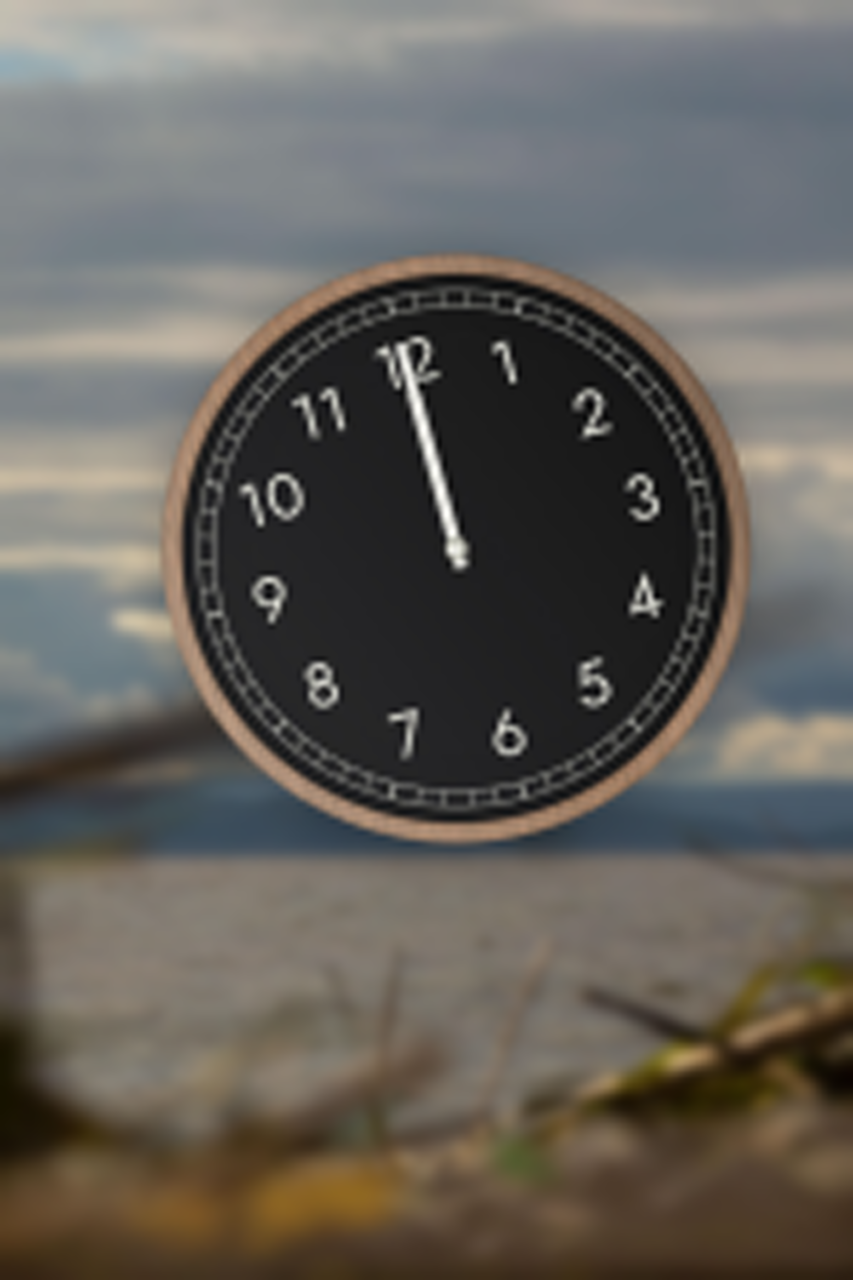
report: 12,00
